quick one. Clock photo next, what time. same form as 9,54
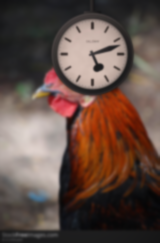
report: 5,12
